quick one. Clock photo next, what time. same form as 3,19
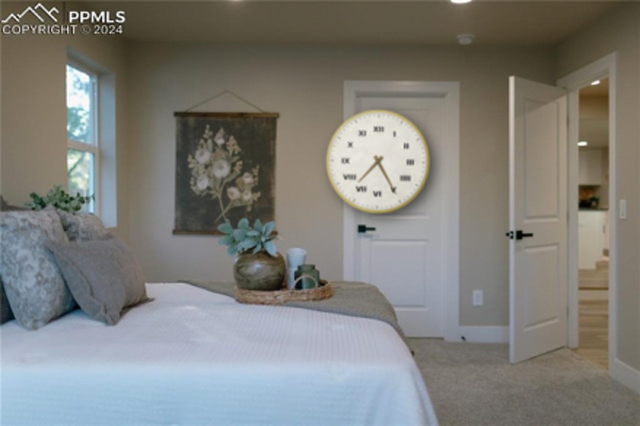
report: 7,25
